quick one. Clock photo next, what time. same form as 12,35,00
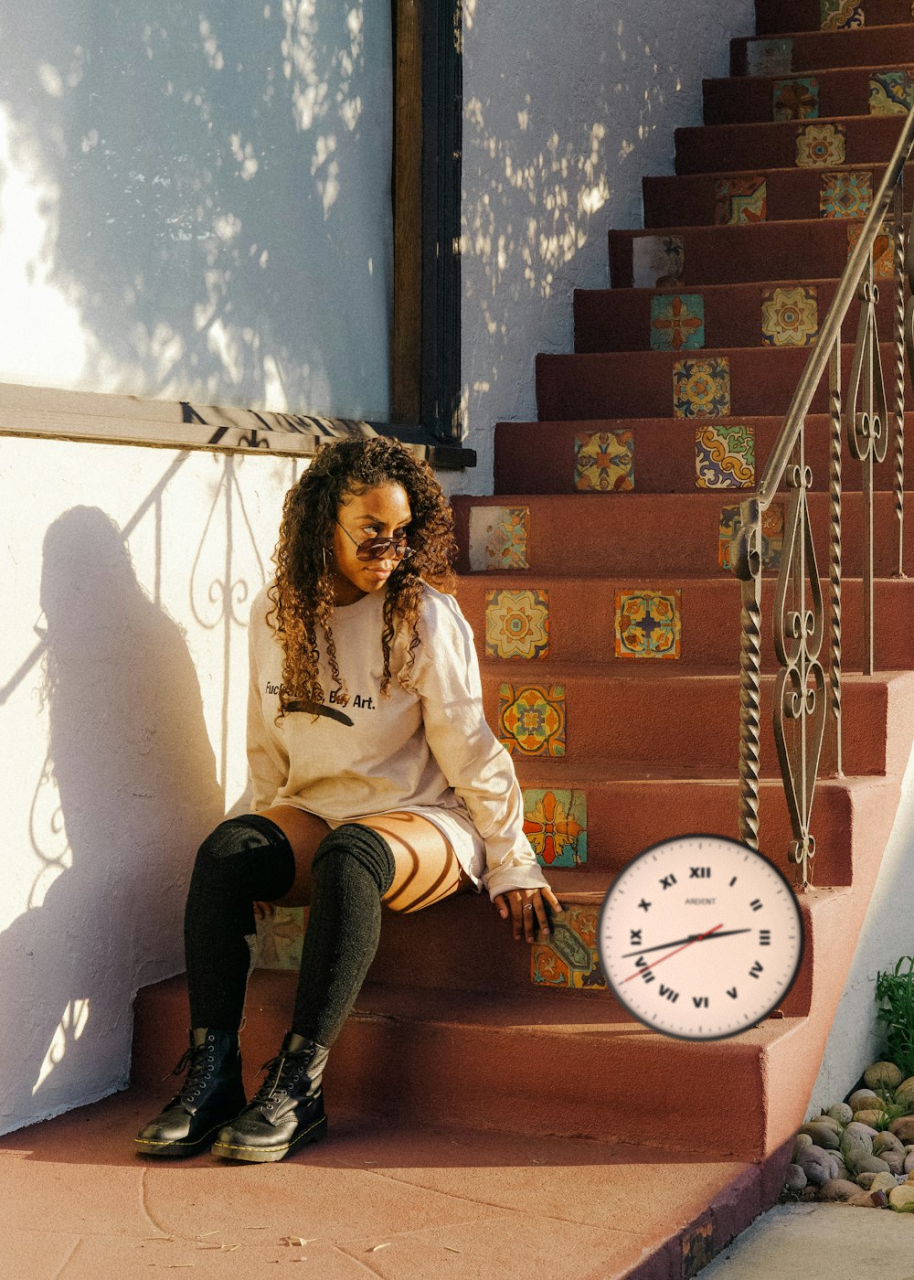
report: 2,42,40
